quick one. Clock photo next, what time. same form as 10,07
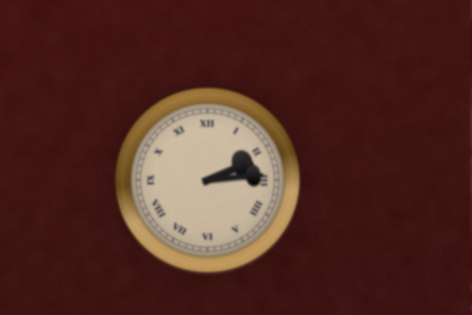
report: 2,14
